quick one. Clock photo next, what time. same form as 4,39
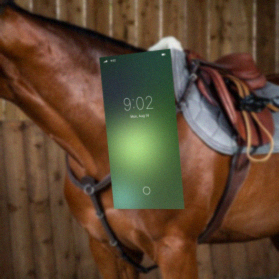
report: 9,02
